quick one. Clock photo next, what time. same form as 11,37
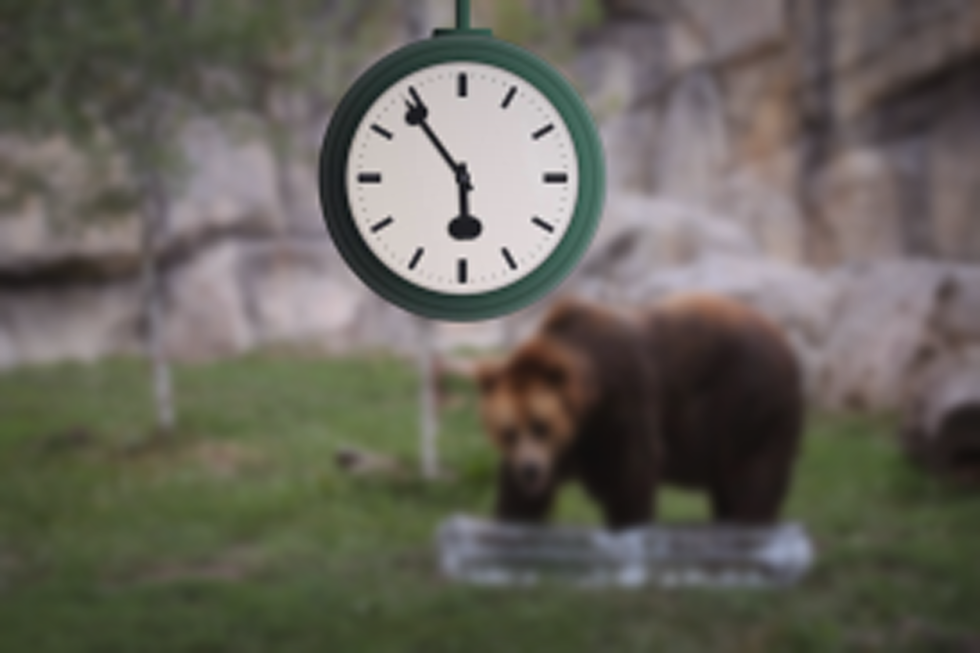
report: 5,54
